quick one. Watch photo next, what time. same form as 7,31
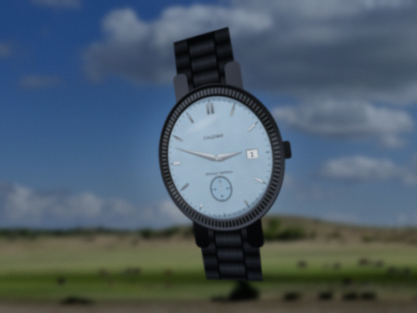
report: 2,48
